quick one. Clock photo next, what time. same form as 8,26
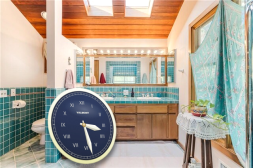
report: 3,28
